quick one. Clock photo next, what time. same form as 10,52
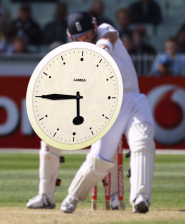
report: 5,45
